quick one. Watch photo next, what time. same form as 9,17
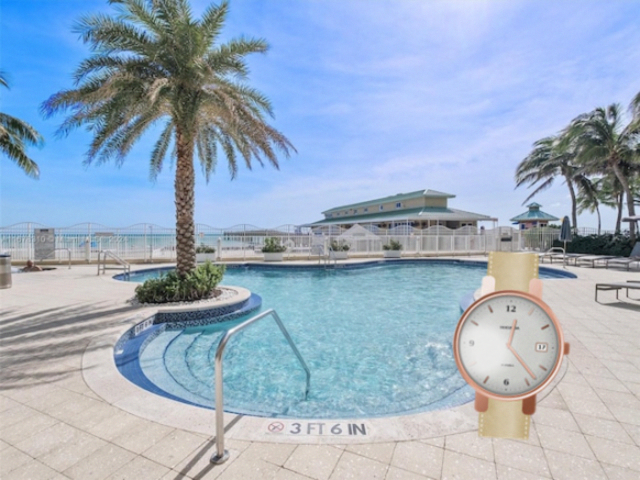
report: 12,23
